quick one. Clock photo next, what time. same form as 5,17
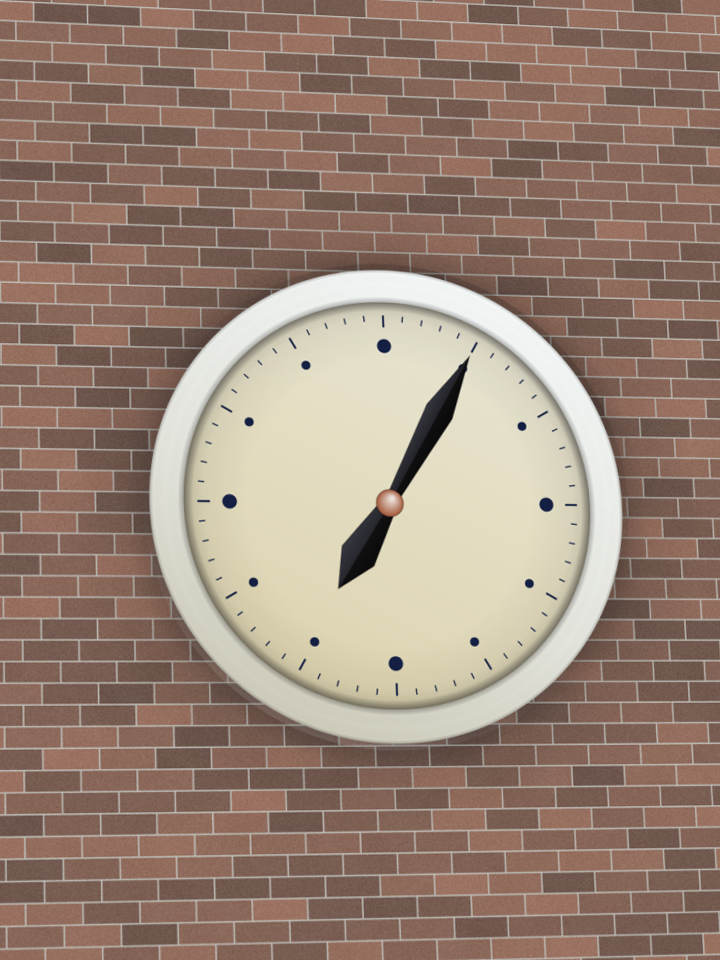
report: 7,05
